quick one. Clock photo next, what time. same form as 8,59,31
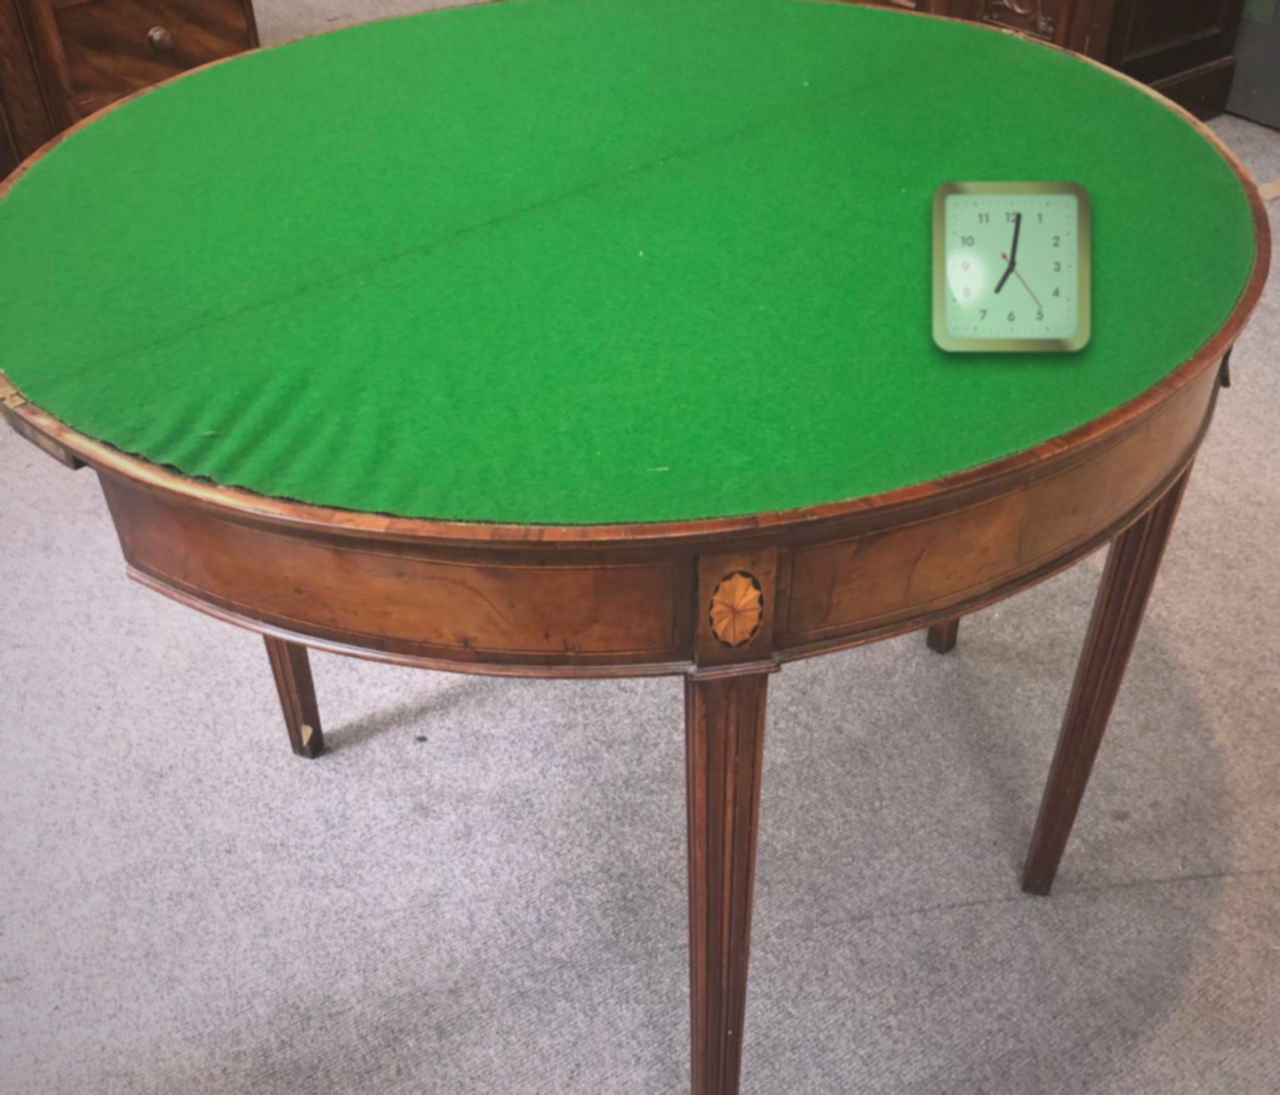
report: 7,01,24
